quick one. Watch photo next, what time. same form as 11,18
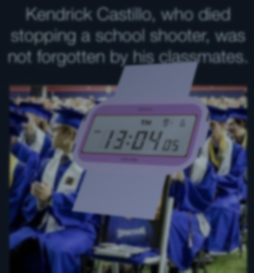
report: 13,04
